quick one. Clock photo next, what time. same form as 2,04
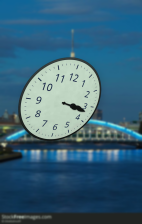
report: 3,17
